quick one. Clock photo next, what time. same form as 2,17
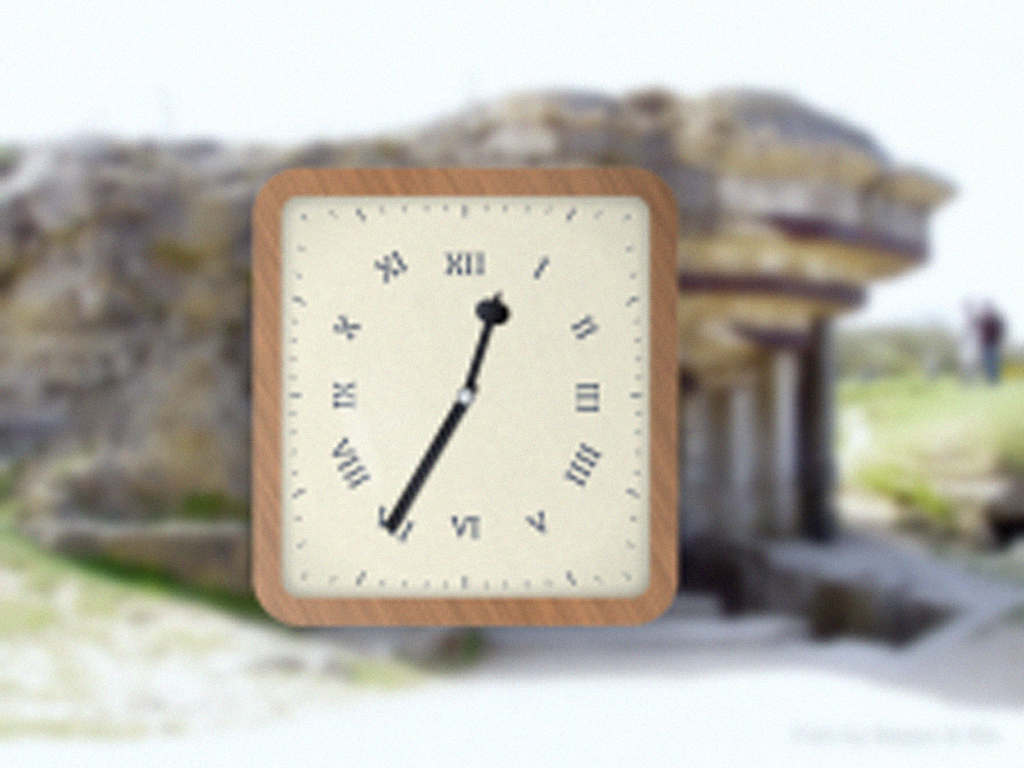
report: 12,35
